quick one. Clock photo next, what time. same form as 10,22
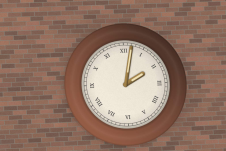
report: 2,02
